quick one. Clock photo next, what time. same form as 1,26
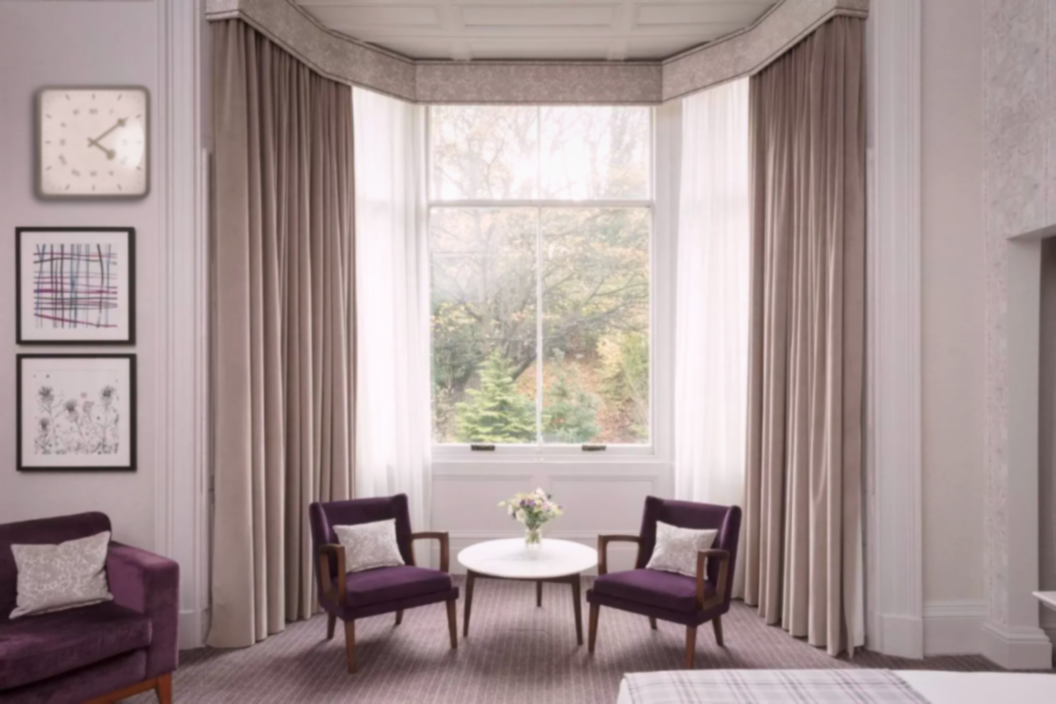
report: 4,09
